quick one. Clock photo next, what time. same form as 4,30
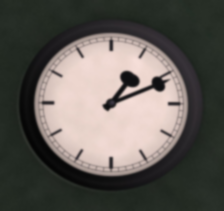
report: 1,11
